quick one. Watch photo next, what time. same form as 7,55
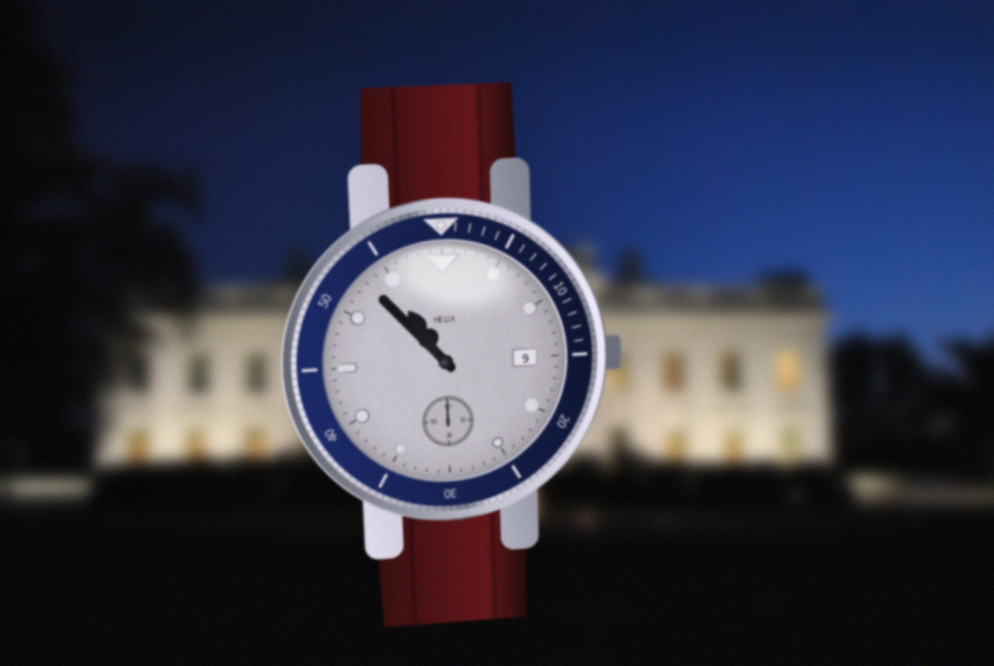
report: 10,53
